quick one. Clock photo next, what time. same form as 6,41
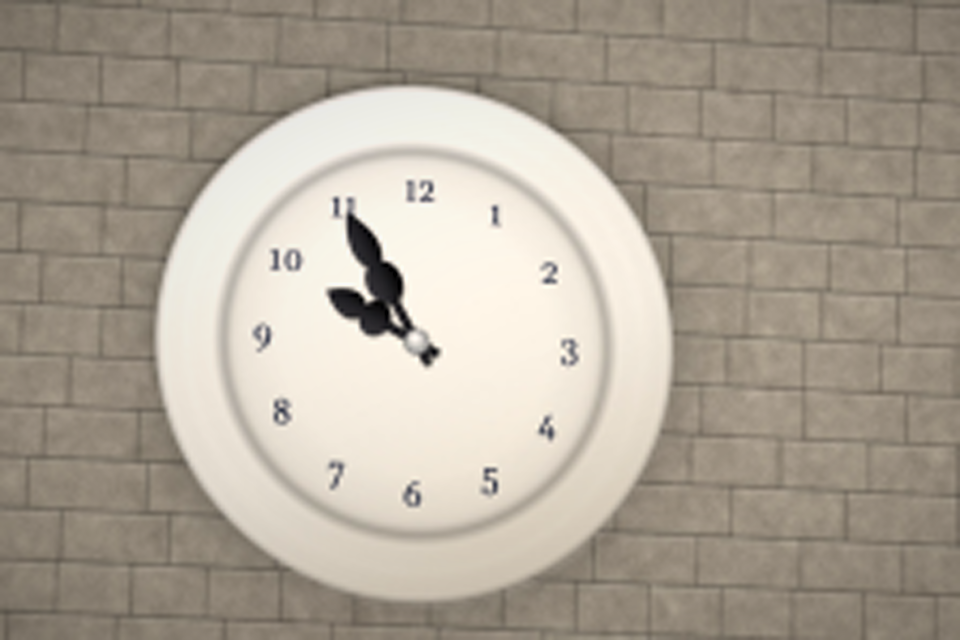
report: 9,55
